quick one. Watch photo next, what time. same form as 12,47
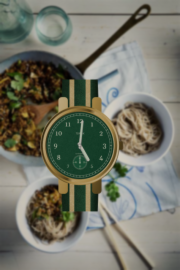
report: 5,01
